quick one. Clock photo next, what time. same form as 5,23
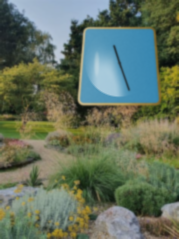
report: 11,27
